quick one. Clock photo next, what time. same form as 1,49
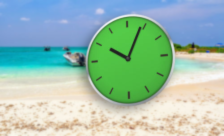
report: 10,04
